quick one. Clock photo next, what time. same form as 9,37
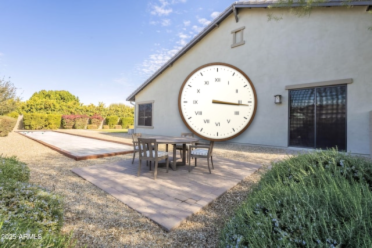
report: 3,16
